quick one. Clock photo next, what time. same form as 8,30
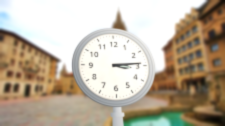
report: 3,14
